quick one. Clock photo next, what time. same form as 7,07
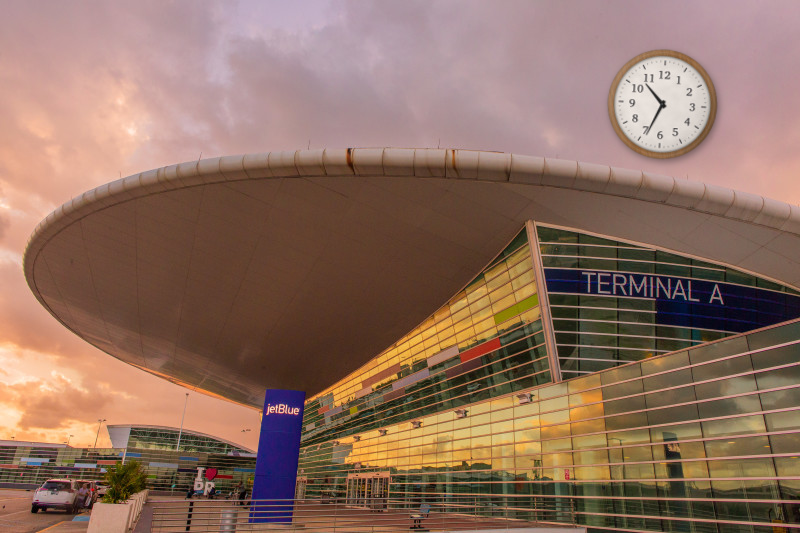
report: 10,34
